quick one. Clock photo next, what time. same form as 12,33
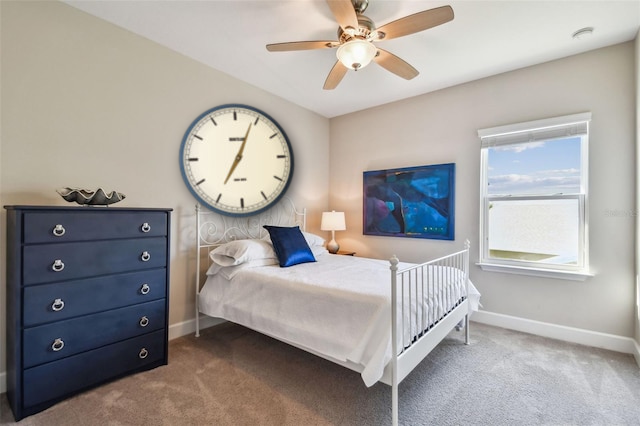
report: 7,04
